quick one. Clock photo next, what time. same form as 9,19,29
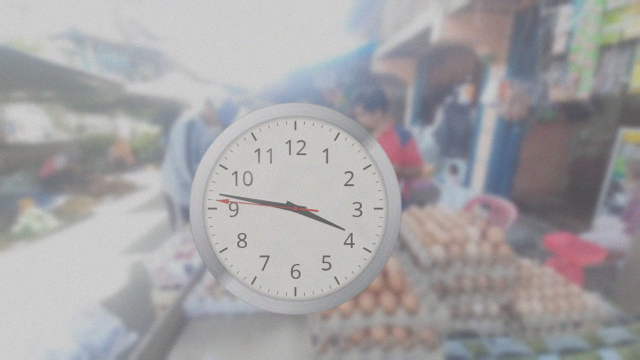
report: 3,46,46
